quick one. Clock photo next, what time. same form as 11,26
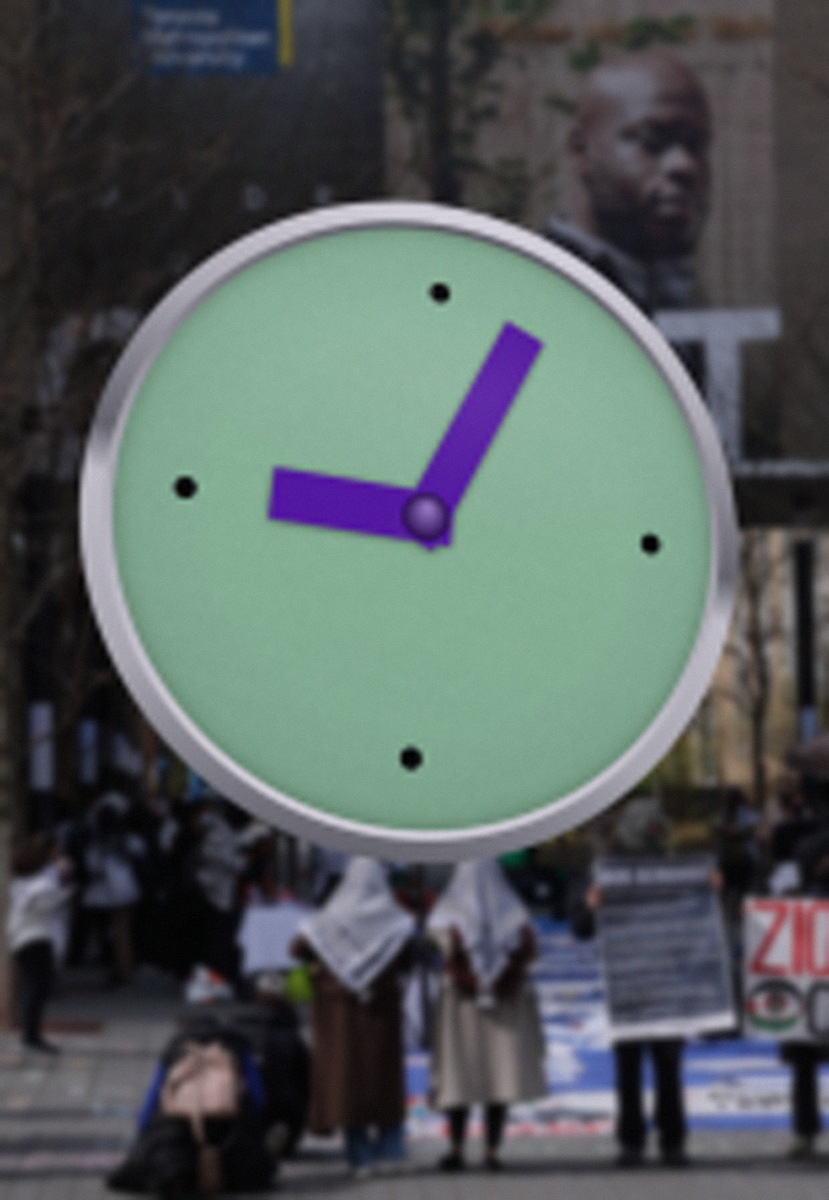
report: 9,04
